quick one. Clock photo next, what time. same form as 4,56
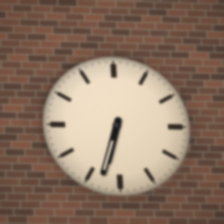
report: 6,33
